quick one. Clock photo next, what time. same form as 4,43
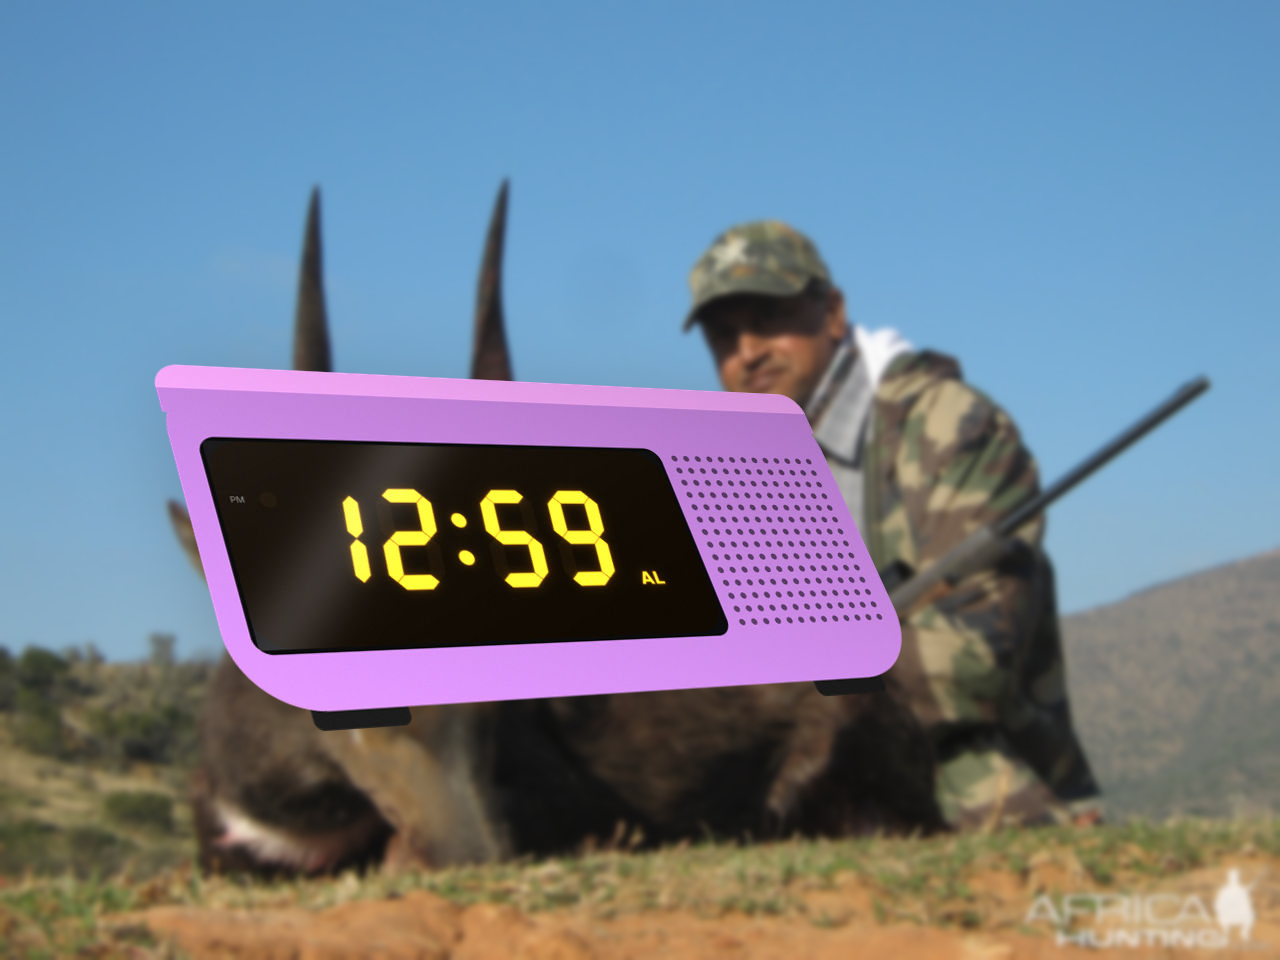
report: 12,59
